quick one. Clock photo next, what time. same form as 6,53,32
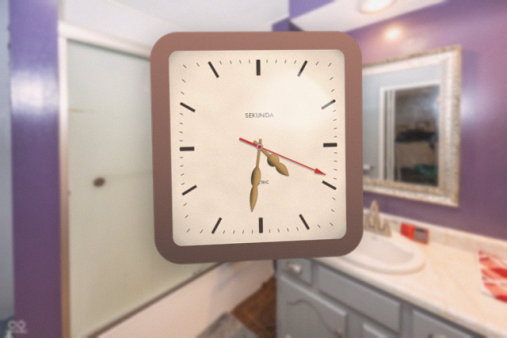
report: 4,31,19
